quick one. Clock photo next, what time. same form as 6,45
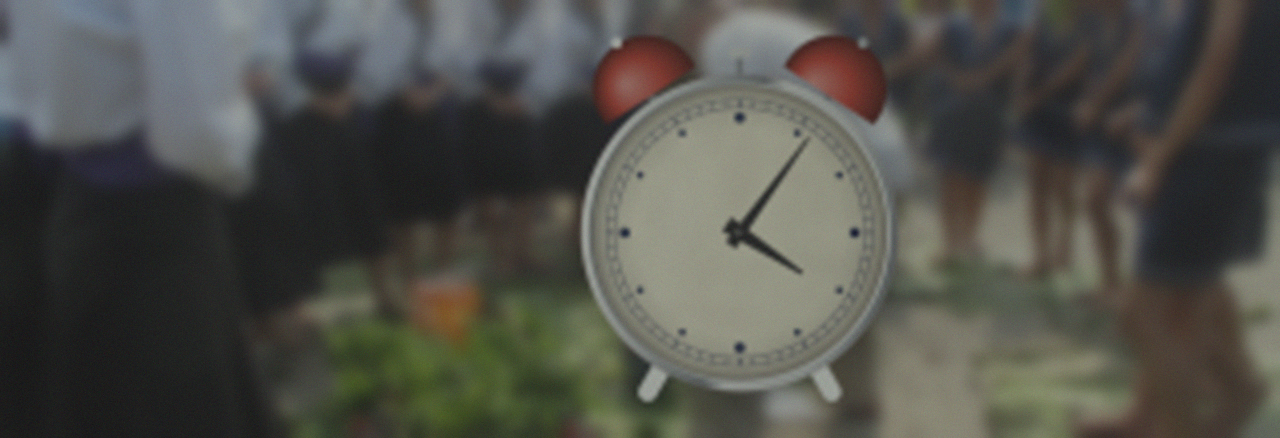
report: 4,06
